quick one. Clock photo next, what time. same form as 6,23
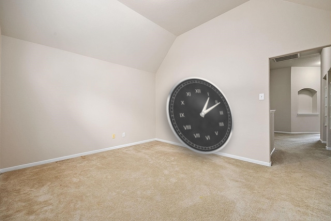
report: 1,11
